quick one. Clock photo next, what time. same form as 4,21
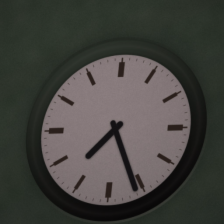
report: 7,26
